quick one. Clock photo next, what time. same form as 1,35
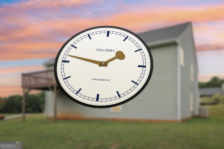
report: 1,47
